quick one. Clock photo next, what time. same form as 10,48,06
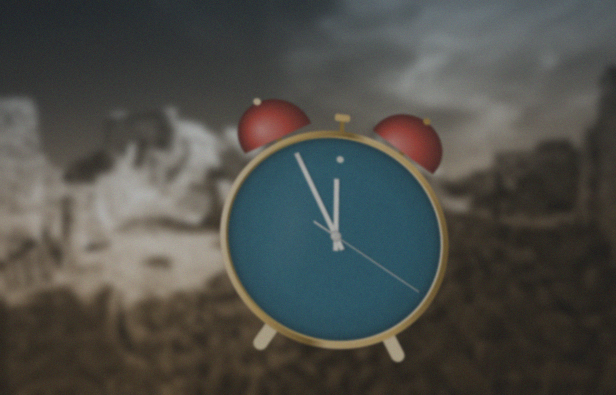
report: 11,55,20
